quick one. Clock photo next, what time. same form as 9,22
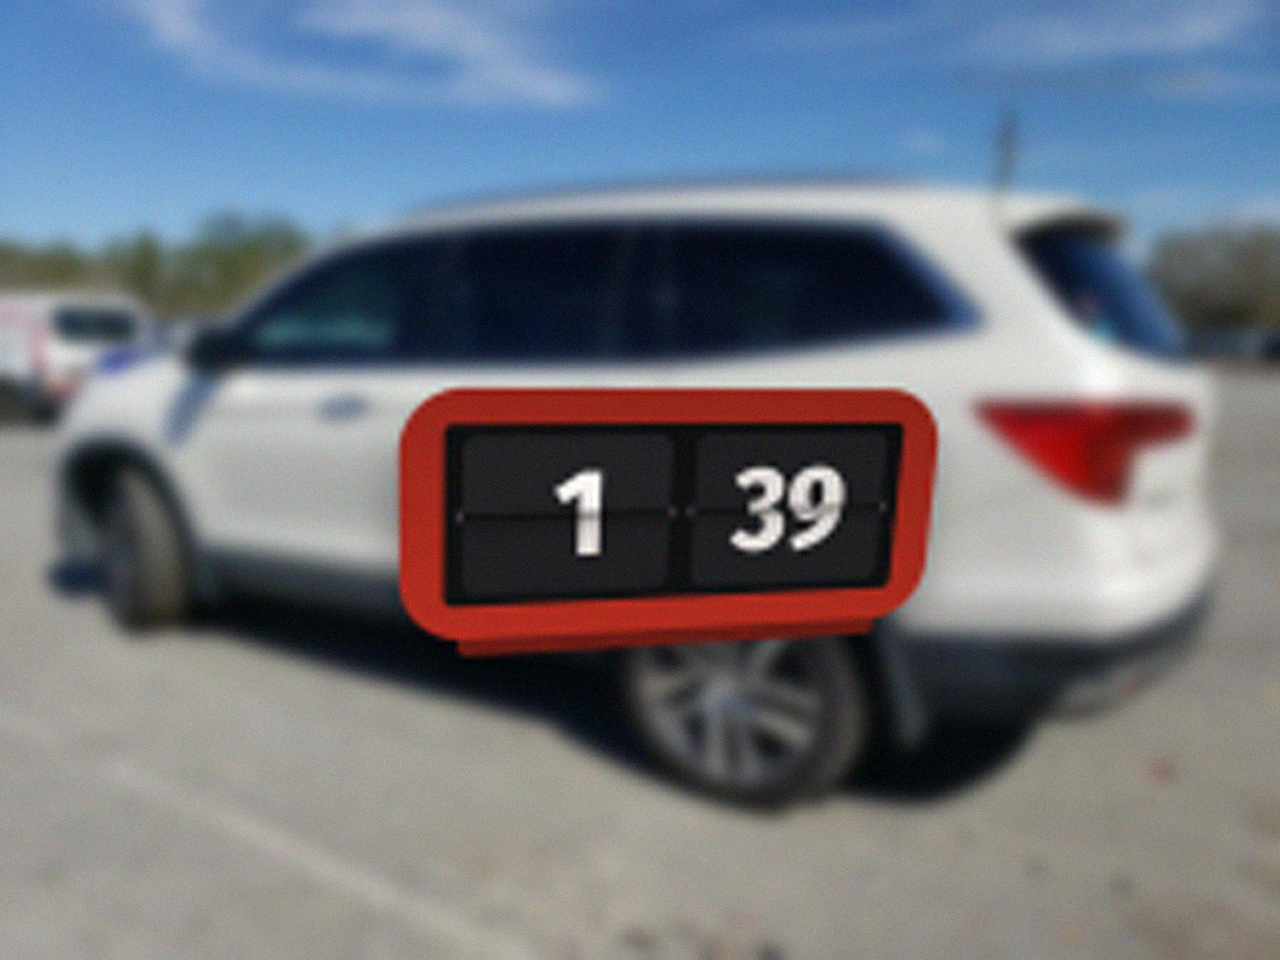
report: 1,39
